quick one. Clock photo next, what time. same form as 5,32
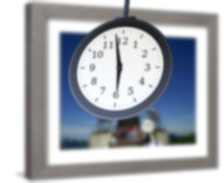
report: 5,58
